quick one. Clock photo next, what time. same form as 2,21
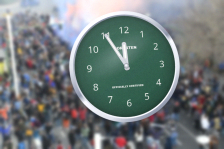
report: 11,55
